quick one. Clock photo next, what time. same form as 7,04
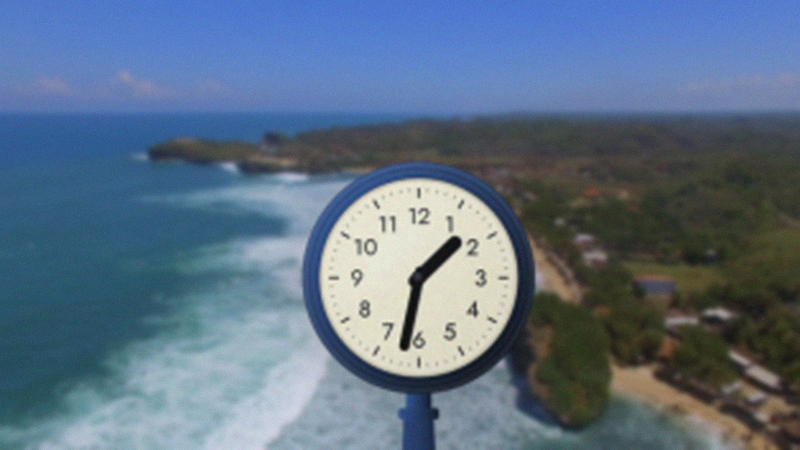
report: 1,32
